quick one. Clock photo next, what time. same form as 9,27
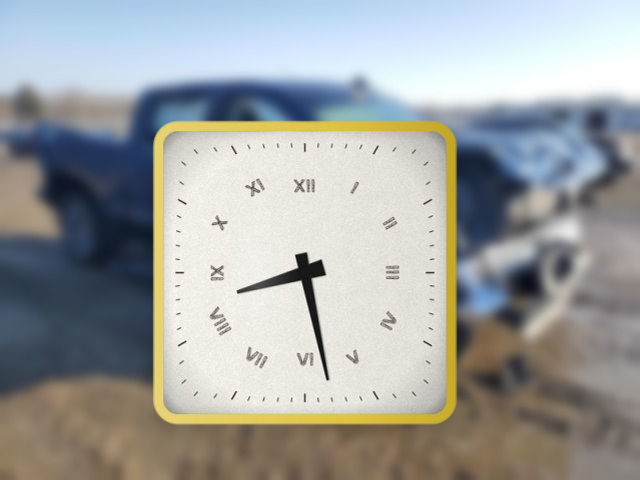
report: 8,28
